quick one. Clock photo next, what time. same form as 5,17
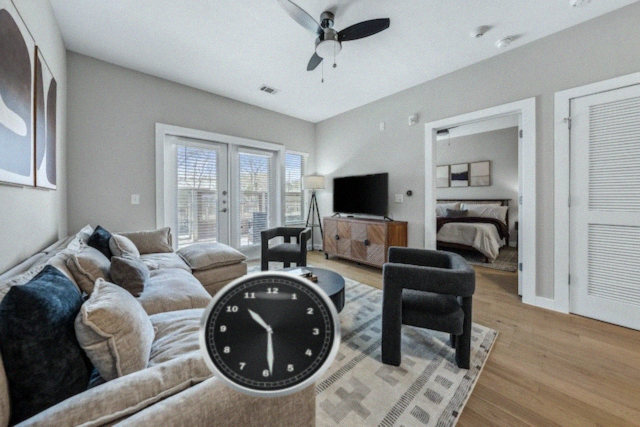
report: 10,29
